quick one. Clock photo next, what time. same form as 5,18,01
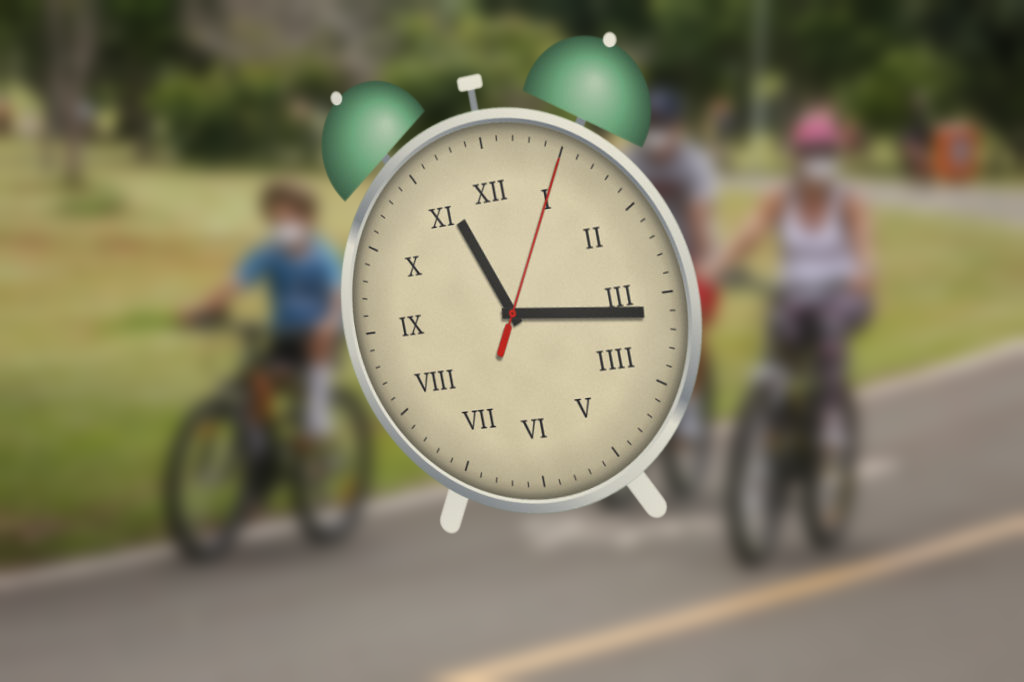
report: 11,16,05
